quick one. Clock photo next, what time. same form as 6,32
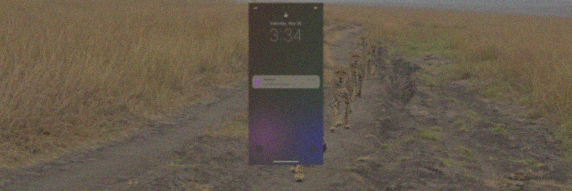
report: 3,34
